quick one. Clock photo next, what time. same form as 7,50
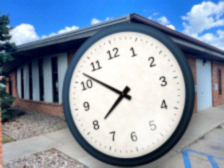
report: 7,52
